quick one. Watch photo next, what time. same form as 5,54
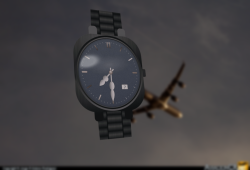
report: 7,30
